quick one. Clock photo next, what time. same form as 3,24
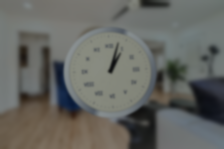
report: 1,03
